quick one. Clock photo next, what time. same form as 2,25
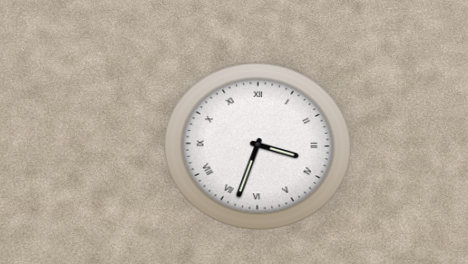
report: 3,33
